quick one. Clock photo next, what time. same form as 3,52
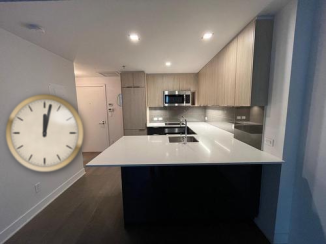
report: 12,02
